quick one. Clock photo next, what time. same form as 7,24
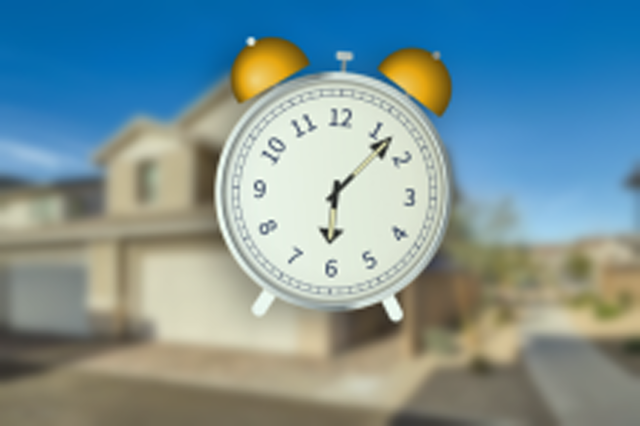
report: 6,07
